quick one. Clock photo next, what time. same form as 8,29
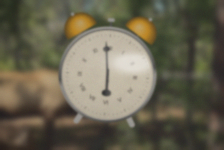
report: 5,59
